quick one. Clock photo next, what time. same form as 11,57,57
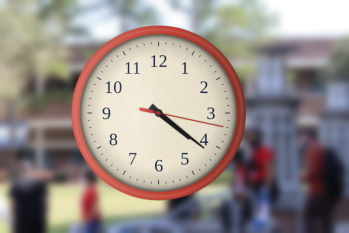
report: 4,21,17
